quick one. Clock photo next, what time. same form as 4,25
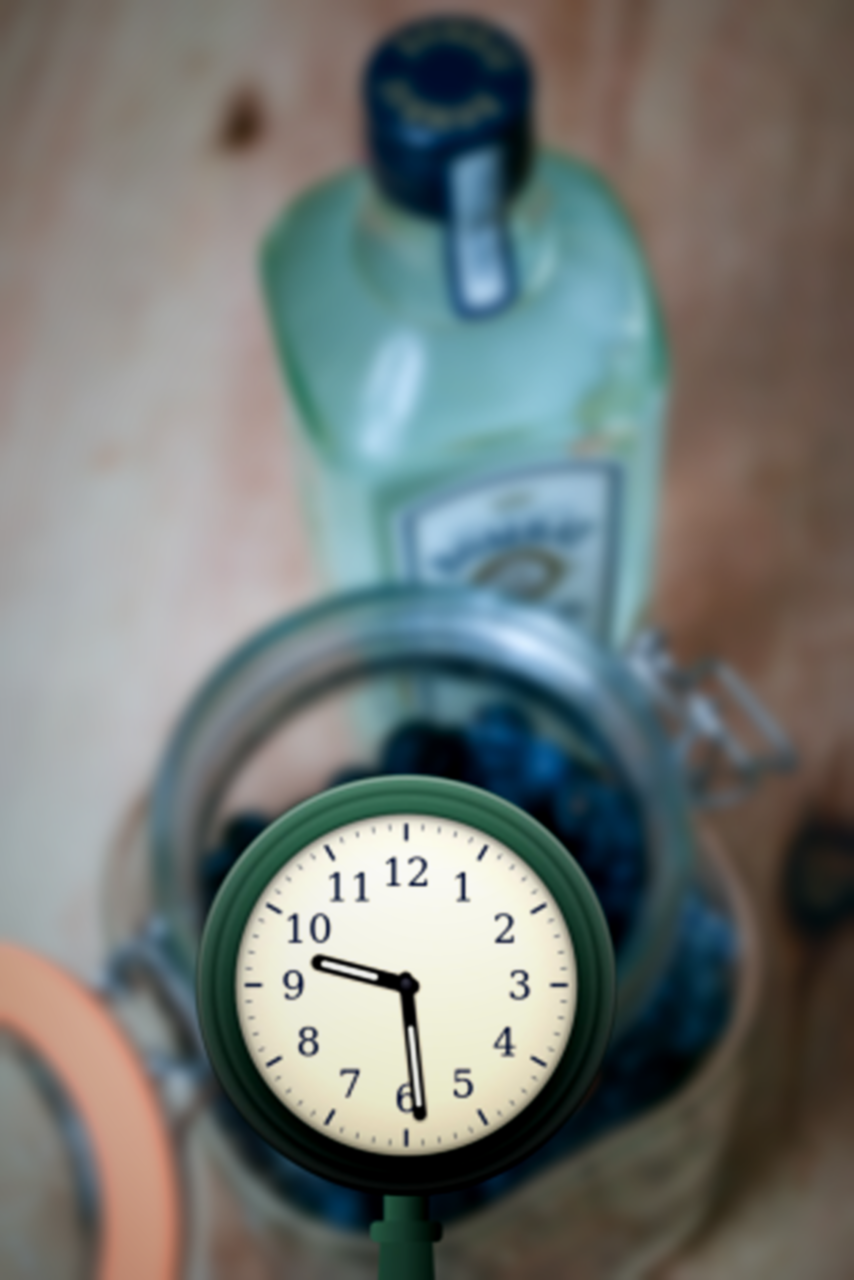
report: 9,29
